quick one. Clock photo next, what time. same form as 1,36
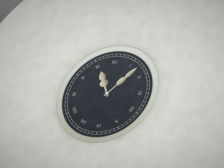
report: 11,07
